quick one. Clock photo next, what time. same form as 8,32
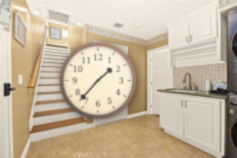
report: 1,37
